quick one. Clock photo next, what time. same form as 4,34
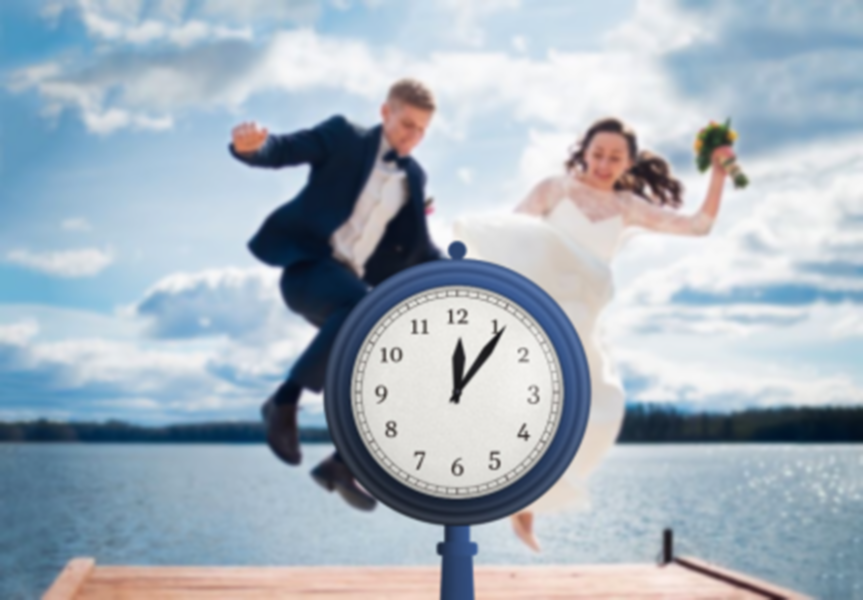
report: 12,06
